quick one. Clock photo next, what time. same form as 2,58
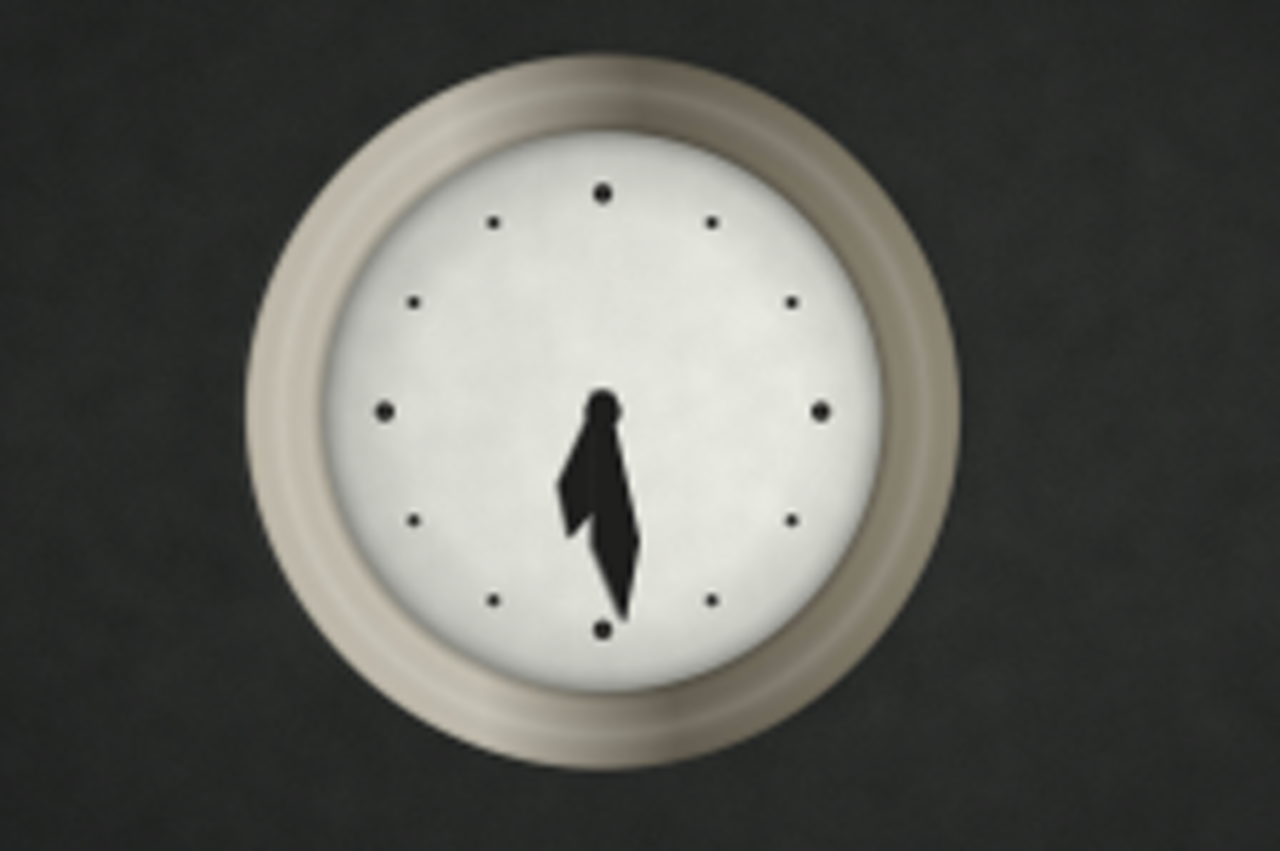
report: 6,29
